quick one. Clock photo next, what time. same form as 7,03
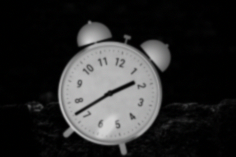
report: 1,37
